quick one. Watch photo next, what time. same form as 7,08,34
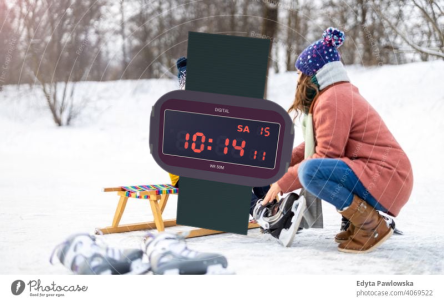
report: 10,14,11
